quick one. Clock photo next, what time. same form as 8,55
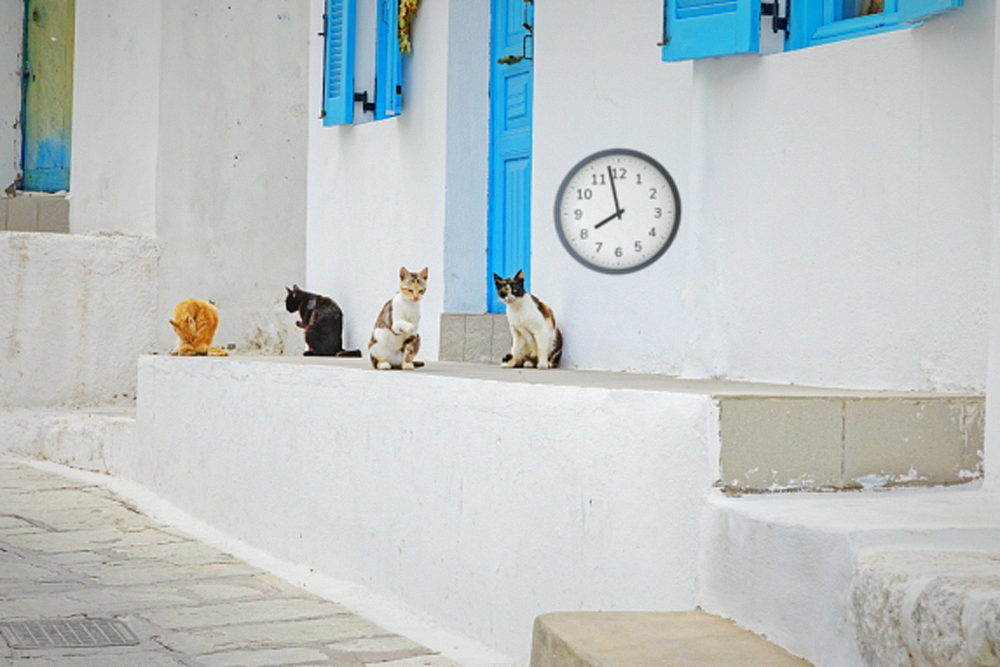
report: 7,58
